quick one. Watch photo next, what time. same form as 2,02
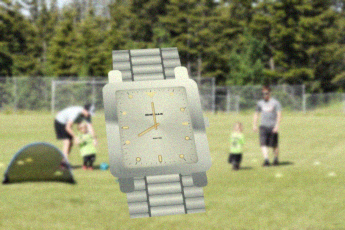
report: 8,00
